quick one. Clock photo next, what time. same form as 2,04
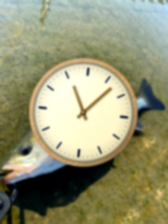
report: 11,07
